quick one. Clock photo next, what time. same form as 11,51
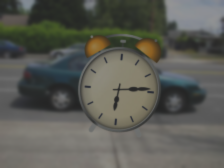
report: 6,14
